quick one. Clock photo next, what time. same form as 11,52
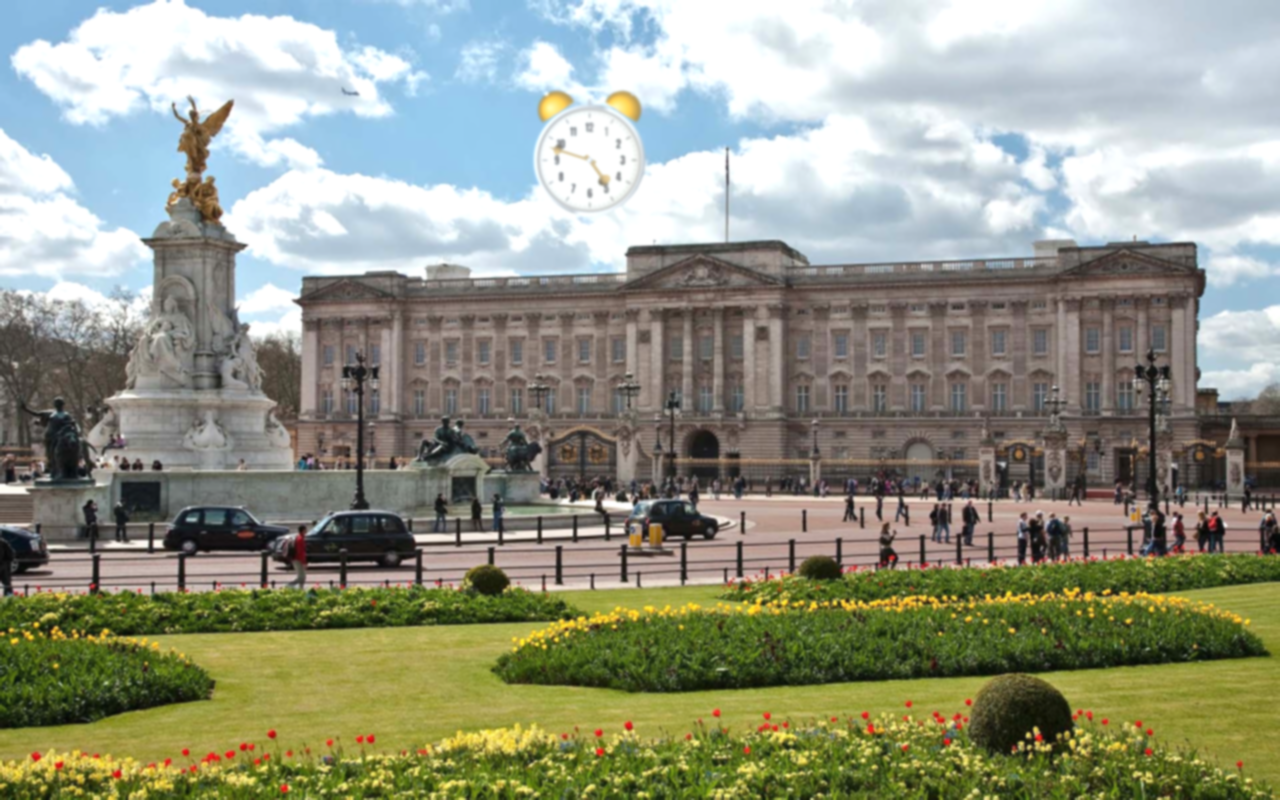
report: 4,48
